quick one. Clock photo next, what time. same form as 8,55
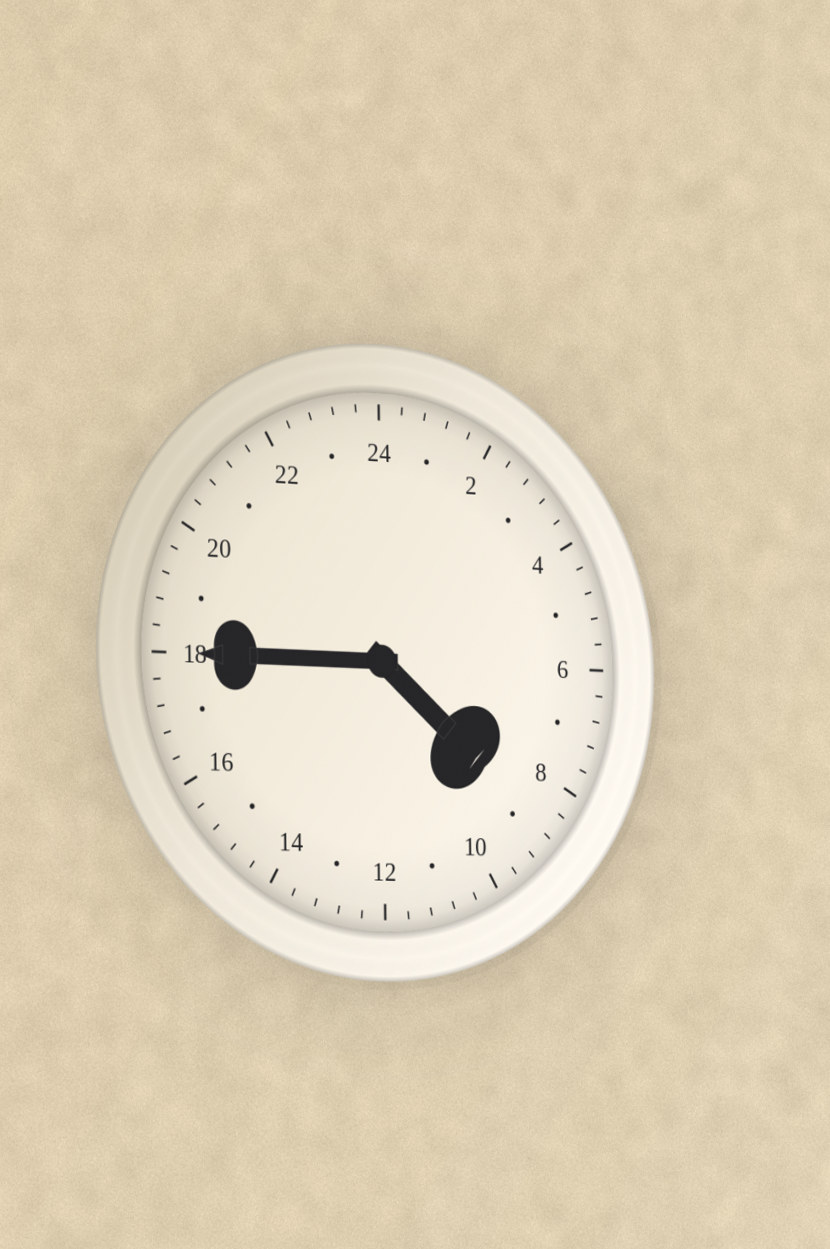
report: 8,45
